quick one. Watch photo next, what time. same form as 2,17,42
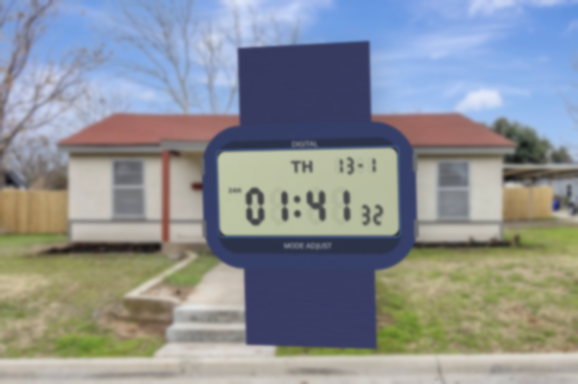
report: 1,41,32
